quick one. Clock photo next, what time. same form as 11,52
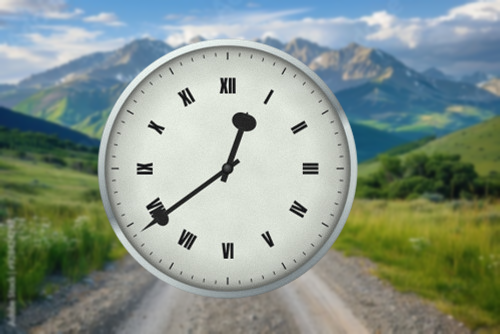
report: 12,39
